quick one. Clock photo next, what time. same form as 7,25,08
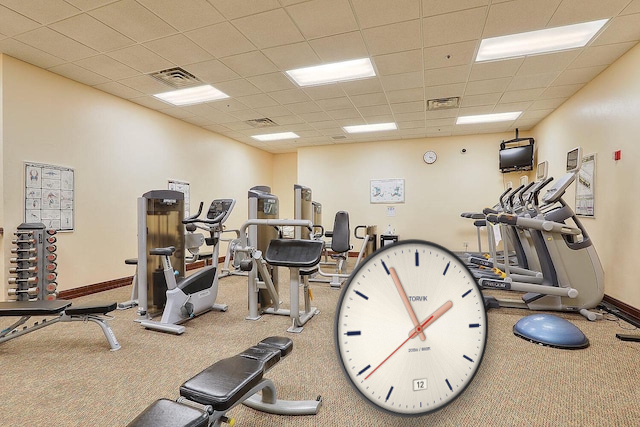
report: 1,55,39
